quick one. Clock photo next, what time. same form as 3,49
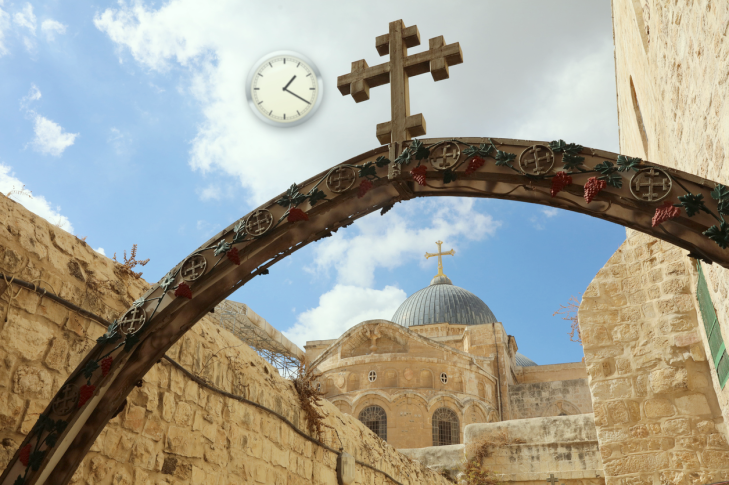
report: 1,20
